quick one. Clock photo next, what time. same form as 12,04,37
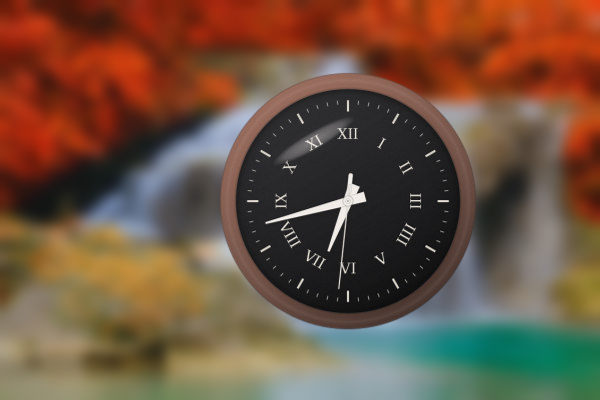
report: 6,42,31
